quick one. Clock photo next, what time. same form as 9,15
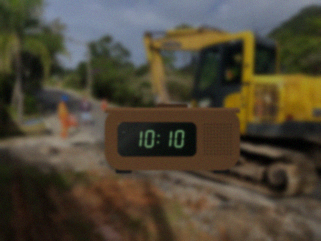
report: 10,10
